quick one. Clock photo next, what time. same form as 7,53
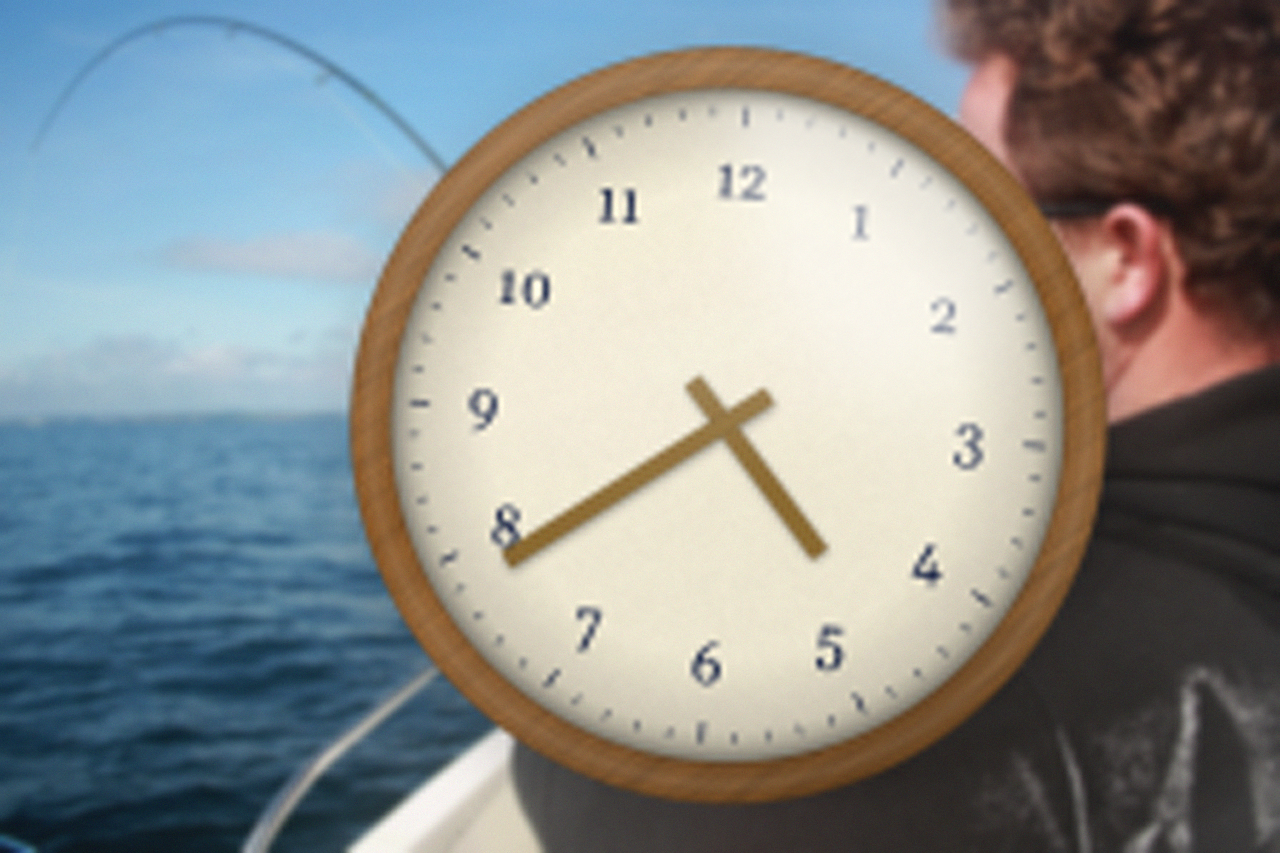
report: 4,39
